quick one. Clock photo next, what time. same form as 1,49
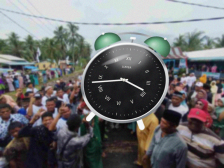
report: 3,43
